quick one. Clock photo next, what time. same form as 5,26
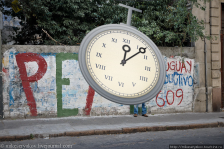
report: 12,07
